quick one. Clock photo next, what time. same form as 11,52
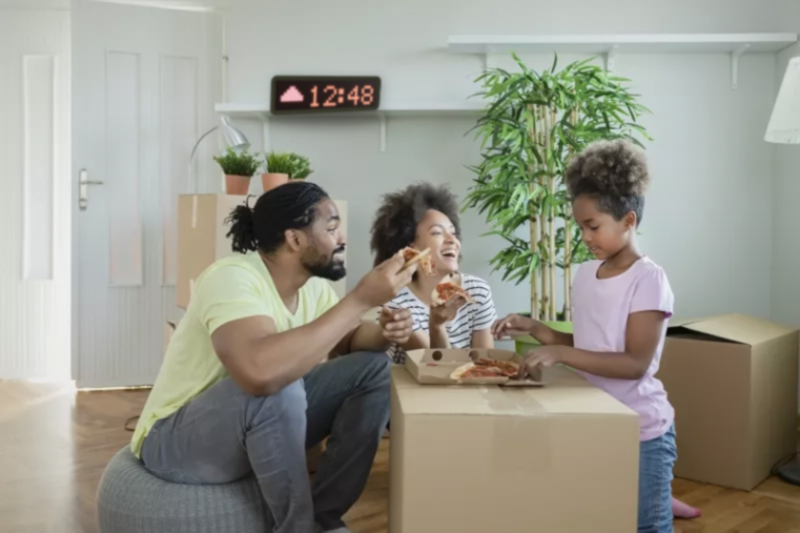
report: 12,48
